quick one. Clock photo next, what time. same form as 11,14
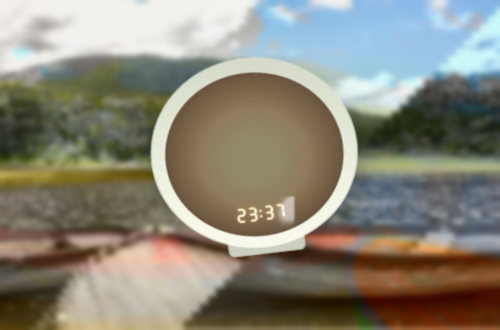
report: 23,37
